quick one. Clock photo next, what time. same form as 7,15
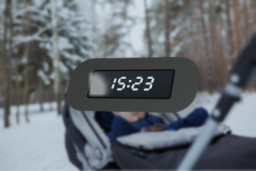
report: 15,23
